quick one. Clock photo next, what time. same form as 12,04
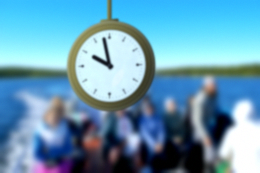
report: 9,58
